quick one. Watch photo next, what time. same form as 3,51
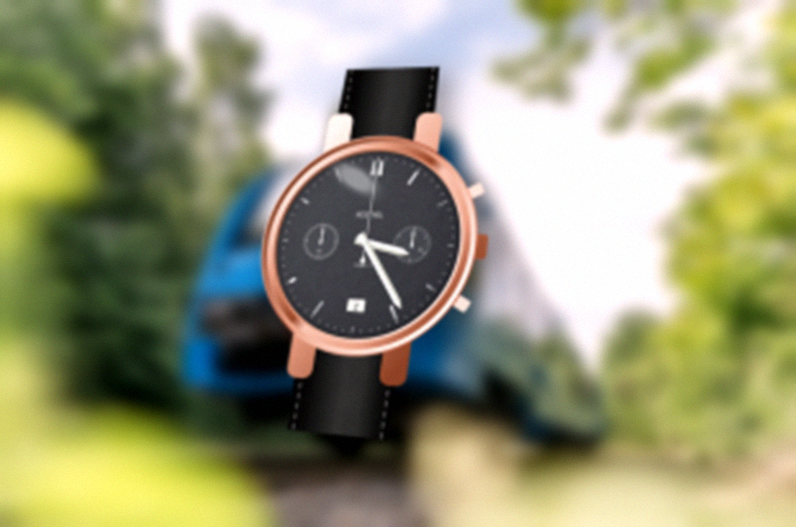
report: 3,24
